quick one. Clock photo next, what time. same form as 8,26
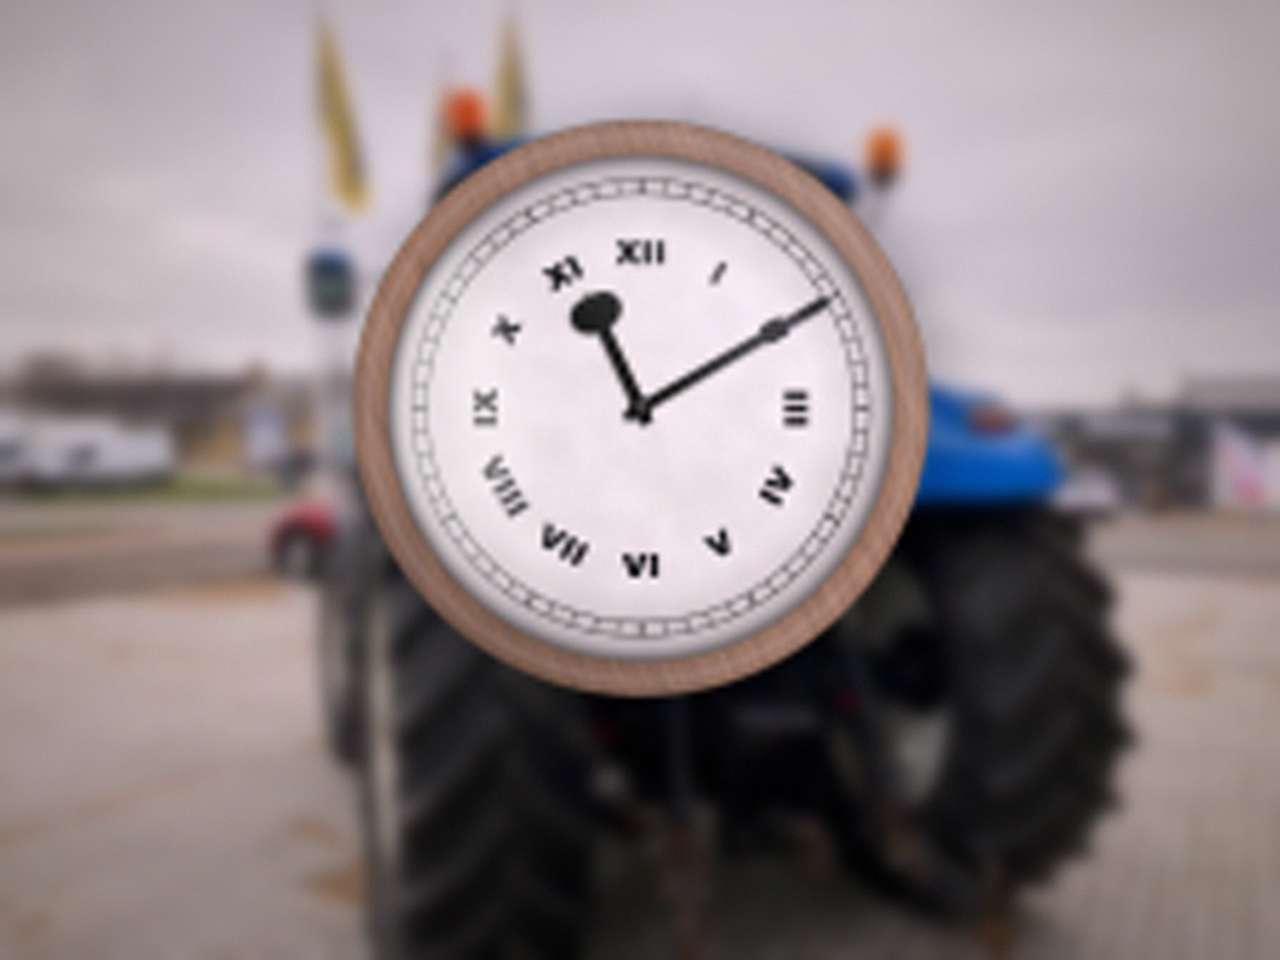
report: 11,10
